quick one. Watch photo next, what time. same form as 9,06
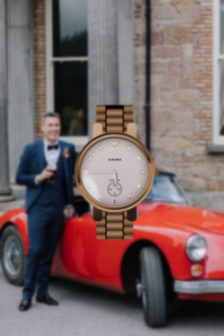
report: 5,45
